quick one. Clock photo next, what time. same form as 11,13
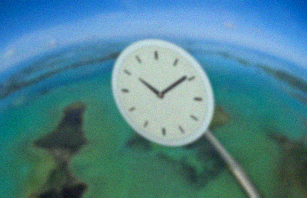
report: 10,09
